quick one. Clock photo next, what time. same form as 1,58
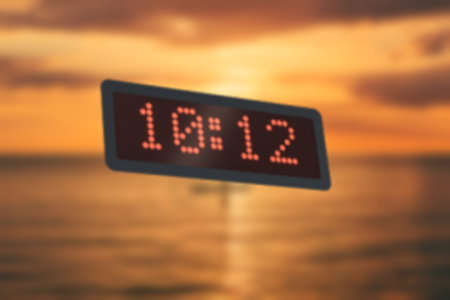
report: 10,12
